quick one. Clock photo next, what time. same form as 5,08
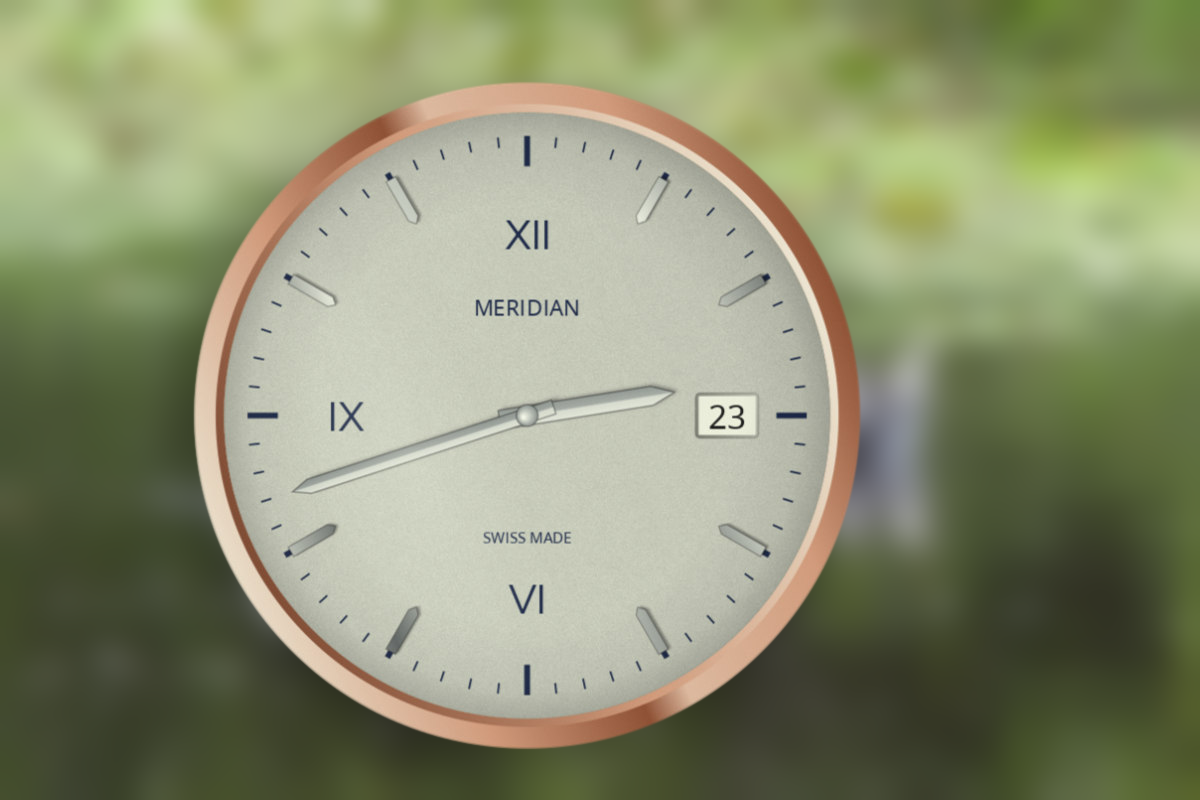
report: 2,42
